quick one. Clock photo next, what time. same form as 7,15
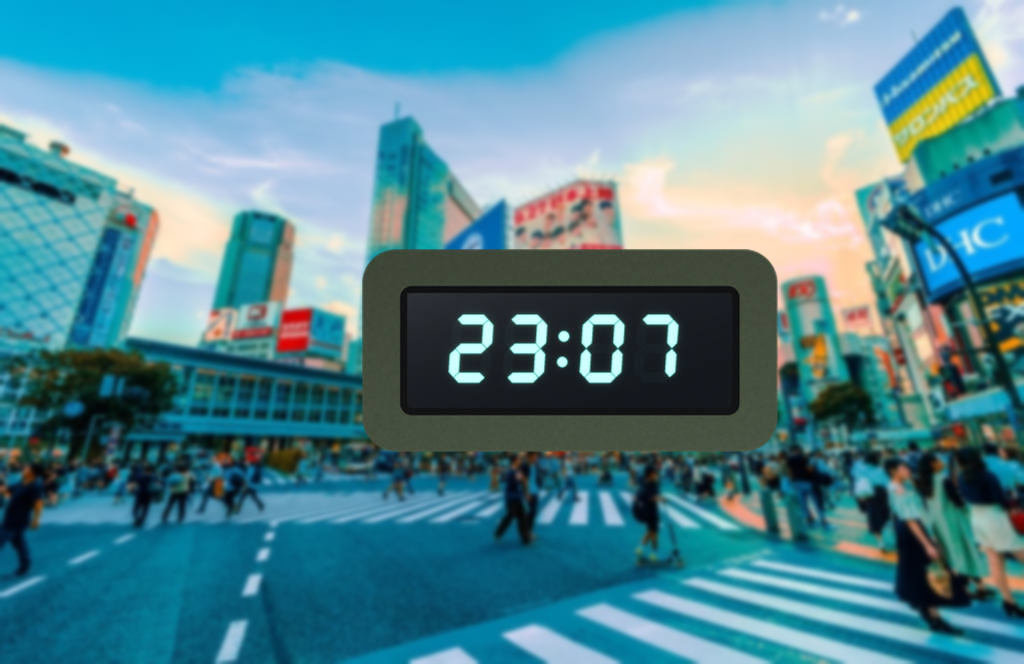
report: 23,07
